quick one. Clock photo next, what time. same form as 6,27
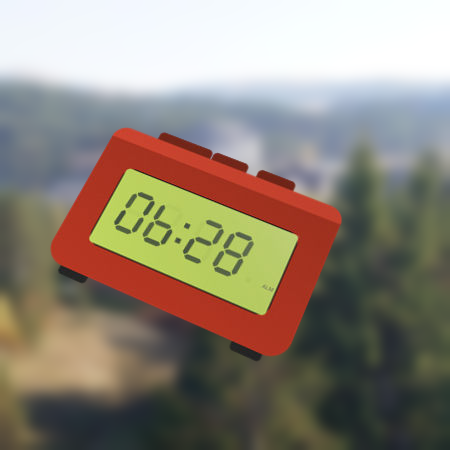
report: 6,28
